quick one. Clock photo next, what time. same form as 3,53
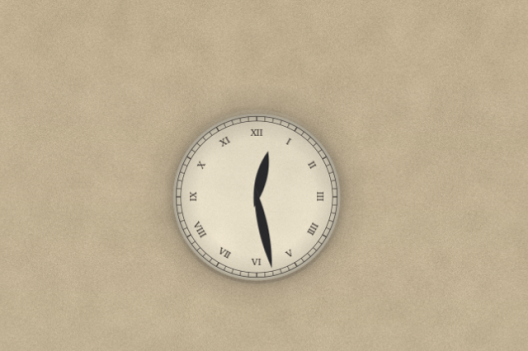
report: 12,28
